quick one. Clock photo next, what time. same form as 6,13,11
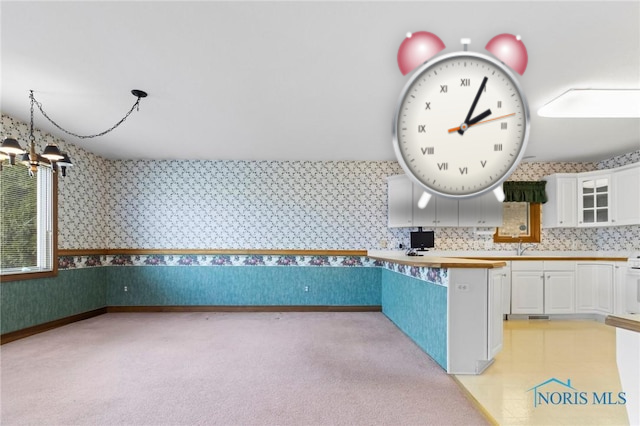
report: 2,04,13
